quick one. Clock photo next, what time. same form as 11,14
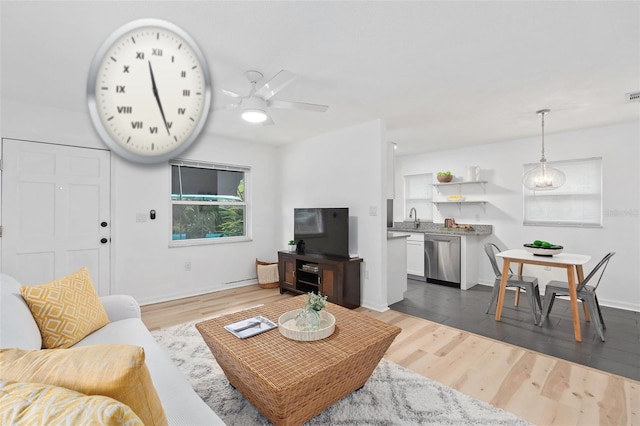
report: 11,26
